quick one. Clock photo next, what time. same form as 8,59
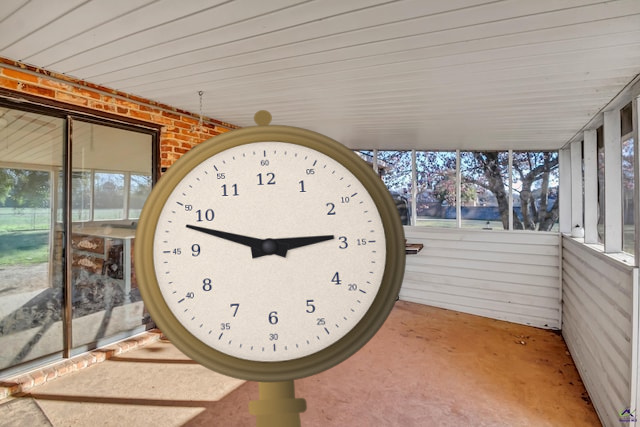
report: 2,48
